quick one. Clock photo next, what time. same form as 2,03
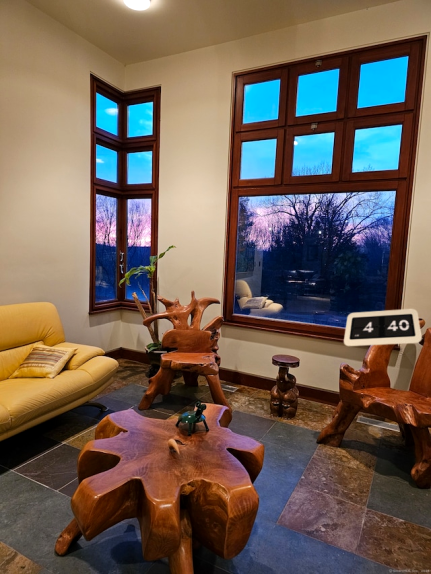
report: 4,40
